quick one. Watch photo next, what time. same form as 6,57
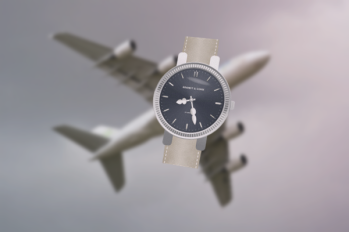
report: 8,27
